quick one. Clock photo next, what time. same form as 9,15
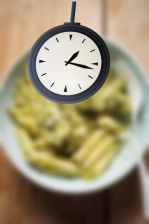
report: 1,17
